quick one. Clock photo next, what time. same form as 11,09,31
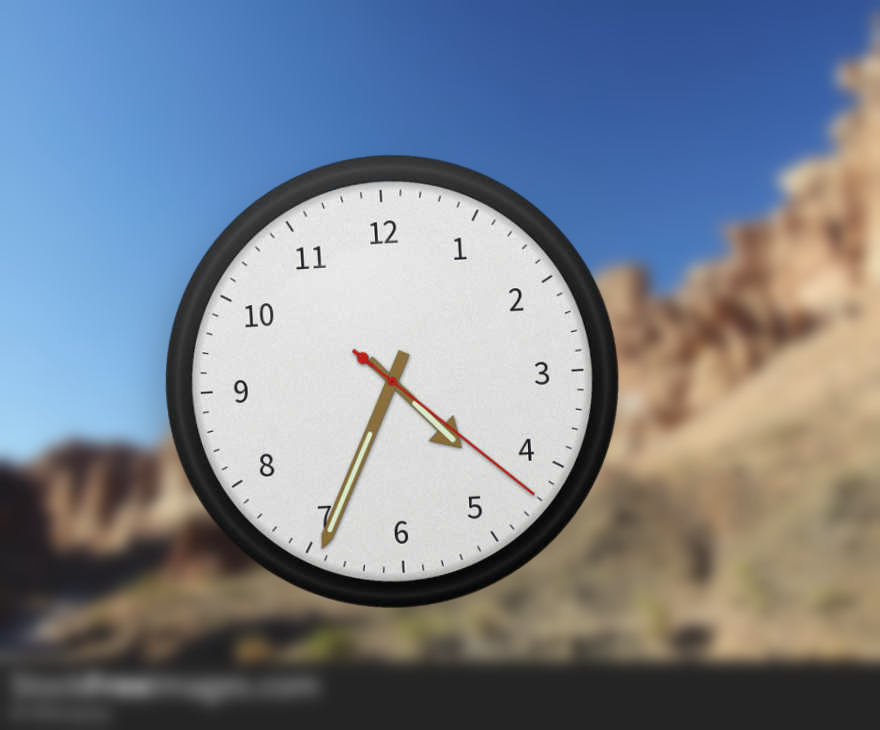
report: 4,34,22
